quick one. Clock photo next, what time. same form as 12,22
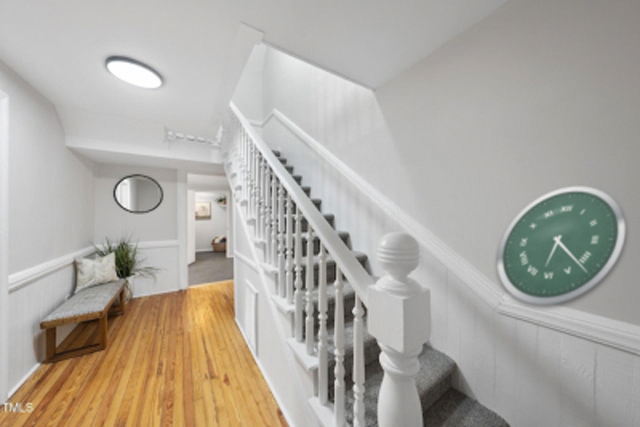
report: 6,22
